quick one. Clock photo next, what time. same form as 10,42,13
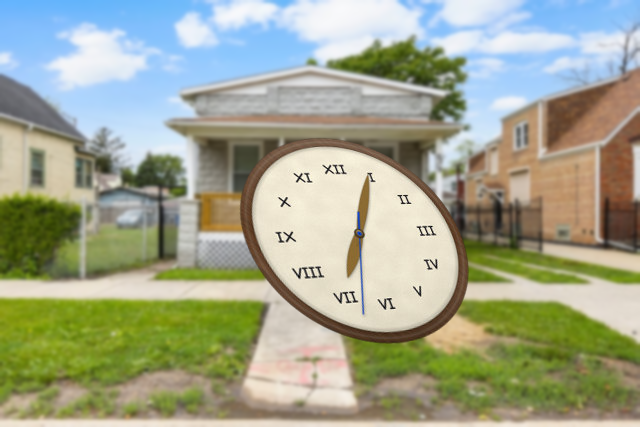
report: 7,04,33
